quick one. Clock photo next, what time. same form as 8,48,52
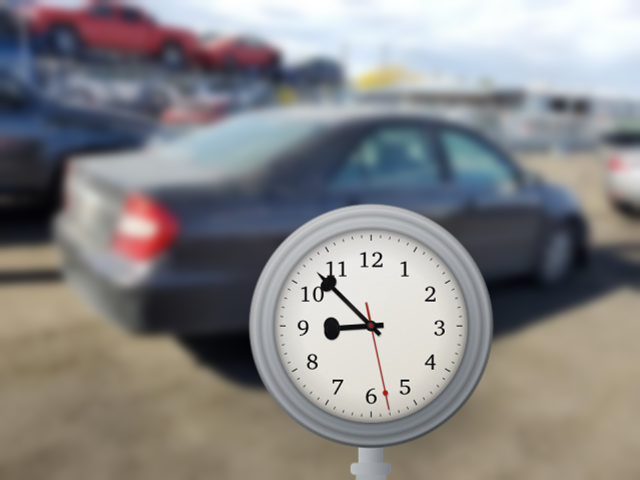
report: 8,52,28
